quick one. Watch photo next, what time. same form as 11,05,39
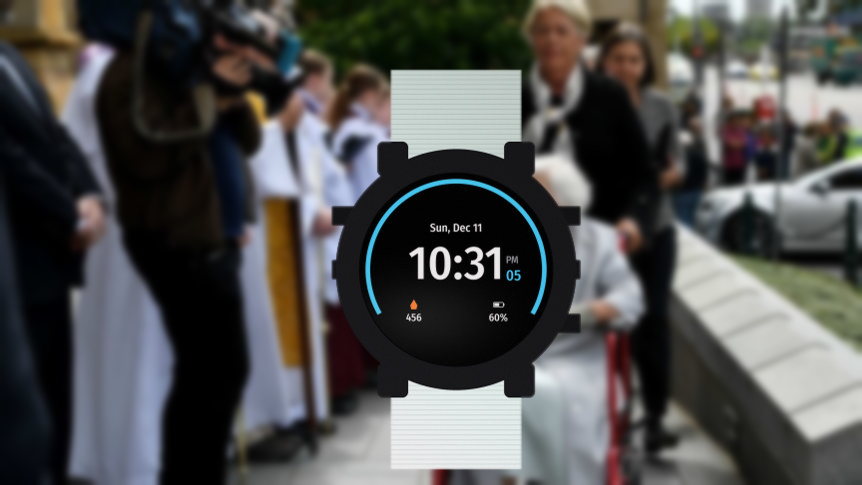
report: 10,31,05
